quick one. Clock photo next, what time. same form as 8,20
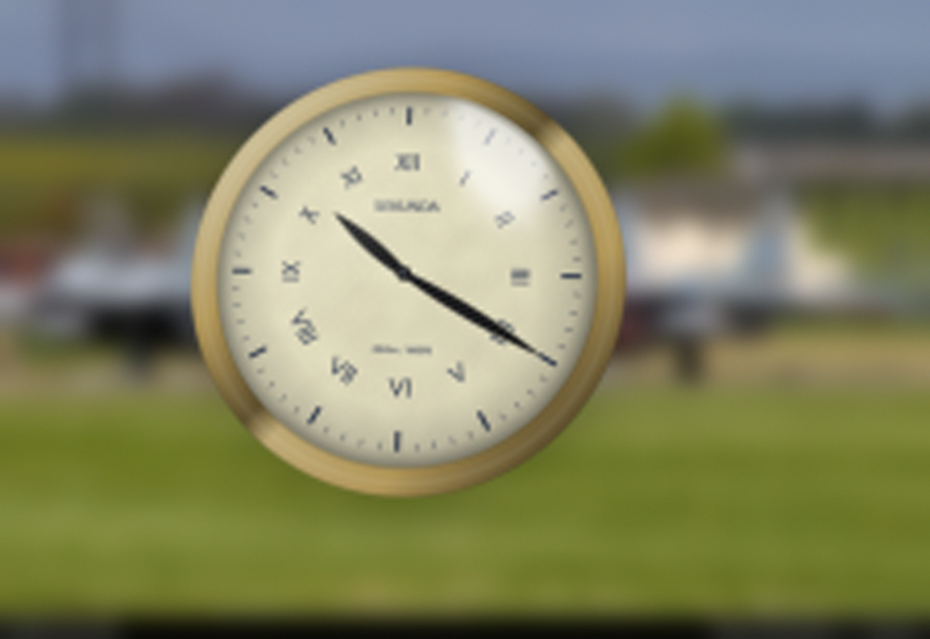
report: 10,20
